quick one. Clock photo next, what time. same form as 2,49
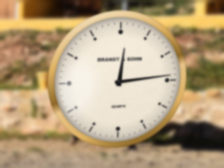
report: 12,14
